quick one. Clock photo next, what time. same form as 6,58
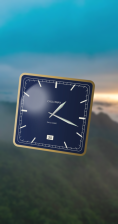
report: 1,18
